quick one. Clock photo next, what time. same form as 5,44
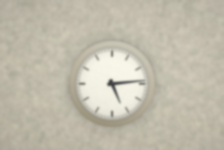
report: 5,14
